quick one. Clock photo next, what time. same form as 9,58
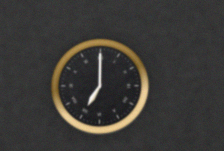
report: 7,00
